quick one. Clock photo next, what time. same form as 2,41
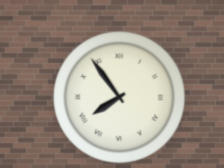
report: 7,54
